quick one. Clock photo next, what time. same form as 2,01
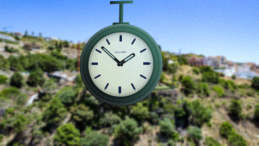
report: 1,52
